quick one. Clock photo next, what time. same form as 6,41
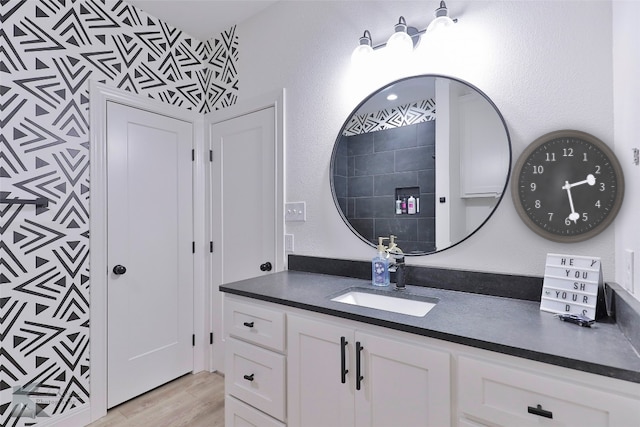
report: 2,28
